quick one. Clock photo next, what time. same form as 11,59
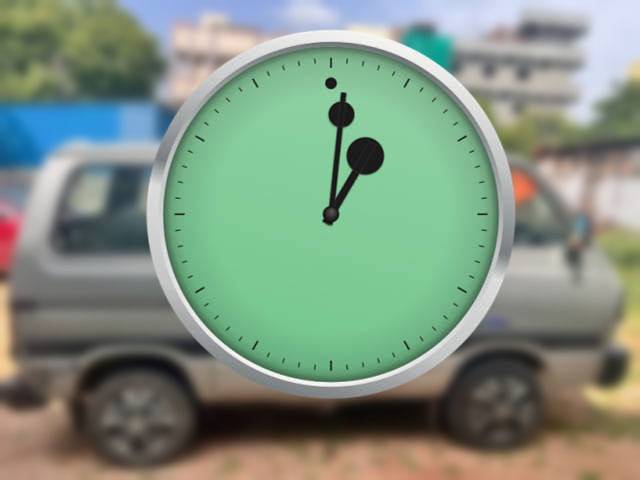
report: 1,01
